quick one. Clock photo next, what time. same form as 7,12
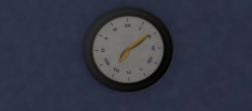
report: 7,09
